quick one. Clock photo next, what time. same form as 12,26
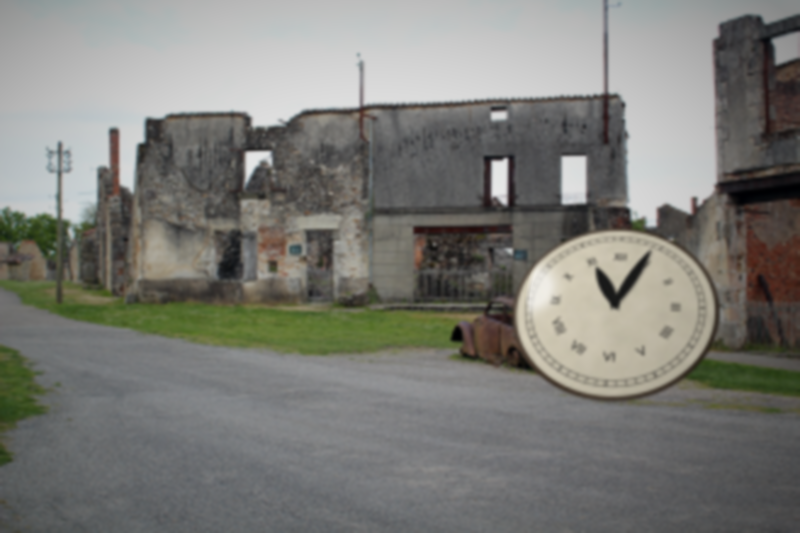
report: 11,04
